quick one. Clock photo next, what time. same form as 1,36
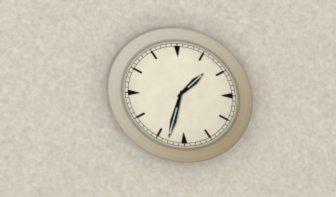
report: 1,33
